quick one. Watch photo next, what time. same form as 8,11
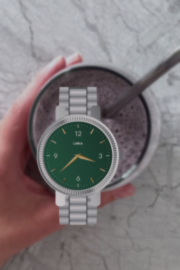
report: 3,38
